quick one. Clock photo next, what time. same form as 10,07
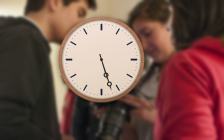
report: 5,27
